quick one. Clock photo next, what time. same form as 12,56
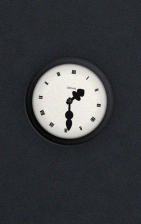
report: 1,29
